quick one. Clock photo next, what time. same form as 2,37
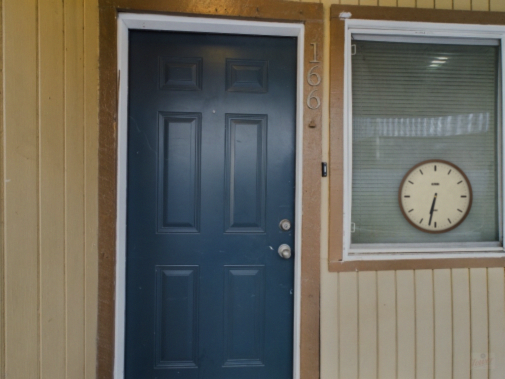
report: 6,32
